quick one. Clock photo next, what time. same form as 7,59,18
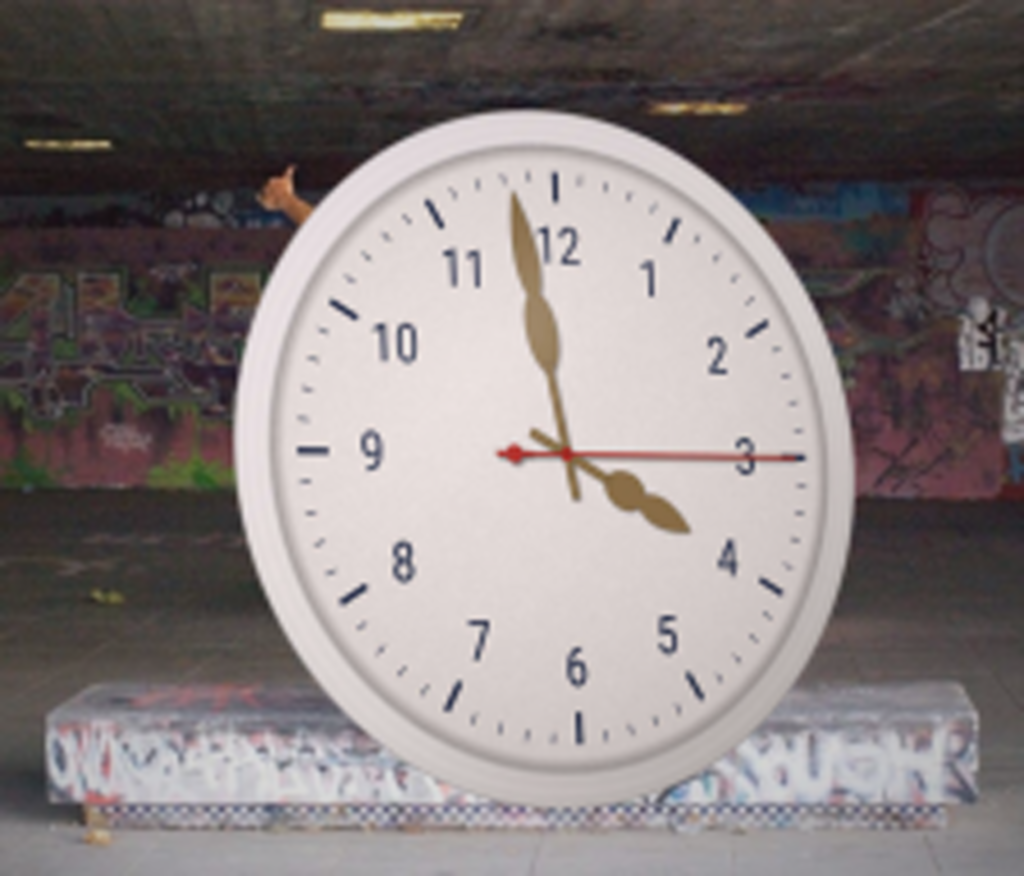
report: 3,58,15
